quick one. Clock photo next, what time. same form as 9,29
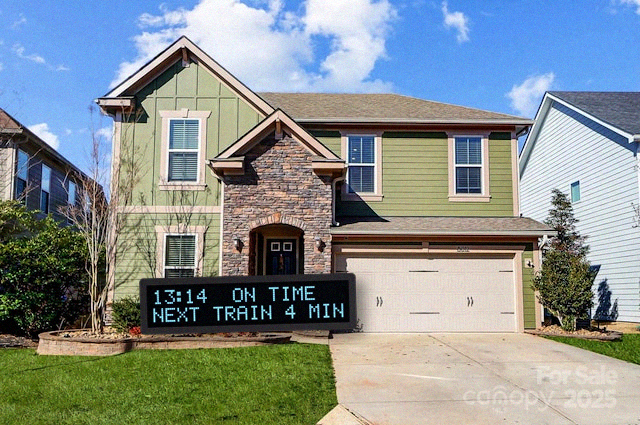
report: 13,14
